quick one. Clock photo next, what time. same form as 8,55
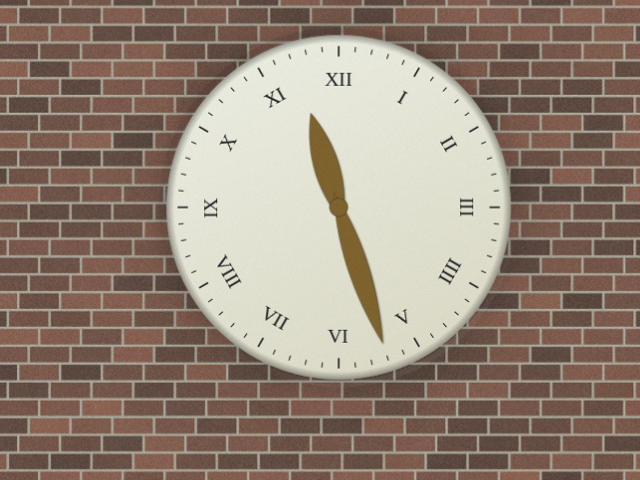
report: 11,27
